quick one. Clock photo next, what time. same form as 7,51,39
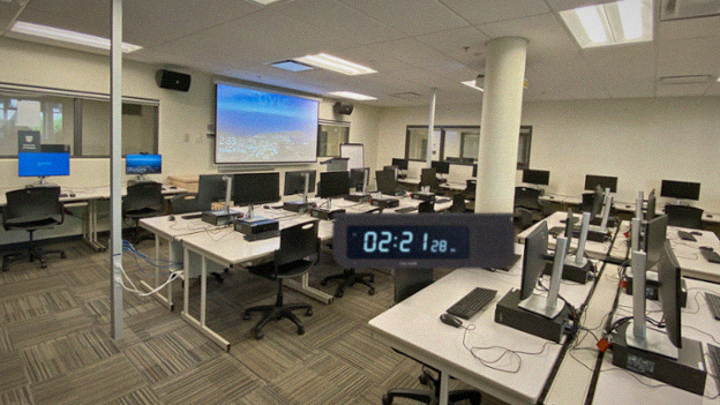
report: 2,21,28
